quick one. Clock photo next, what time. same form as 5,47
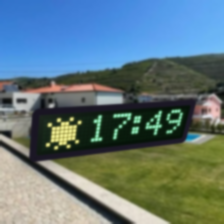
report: 17,49
